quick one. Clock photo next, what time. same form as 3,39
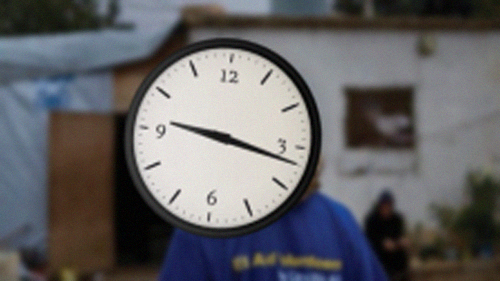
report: 9,17
